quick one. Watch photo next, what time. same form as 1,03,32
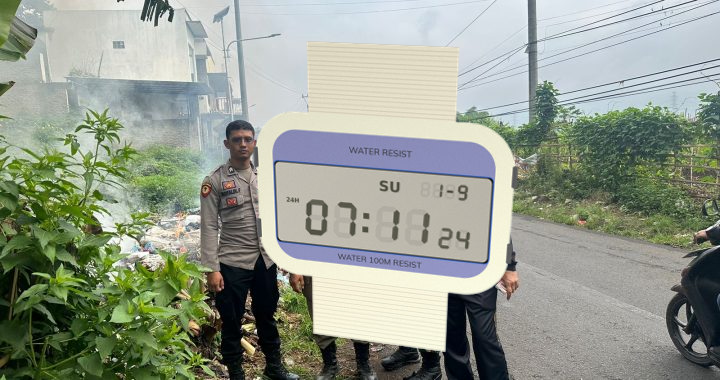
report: 7,11,24
